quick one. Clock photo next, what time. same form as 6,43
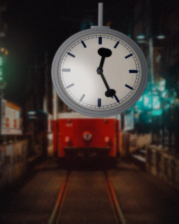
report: 12,26
